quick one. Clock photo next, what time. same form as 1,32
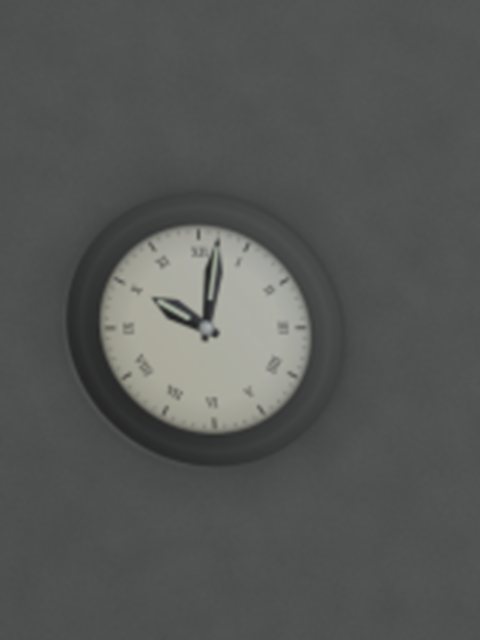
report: 10,02
